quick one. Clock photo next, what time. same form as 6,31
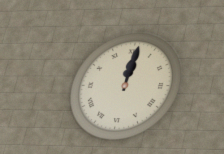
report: 12,01
